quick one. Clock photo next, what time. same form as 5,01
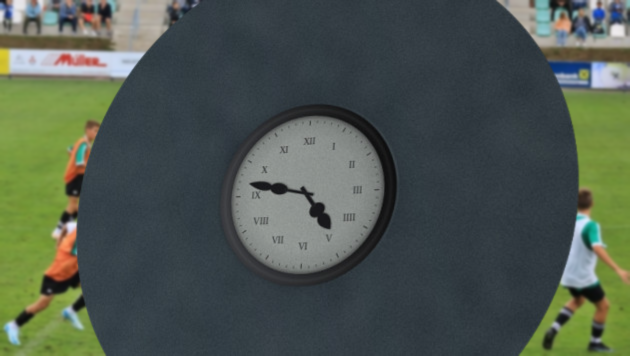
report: 4,47
